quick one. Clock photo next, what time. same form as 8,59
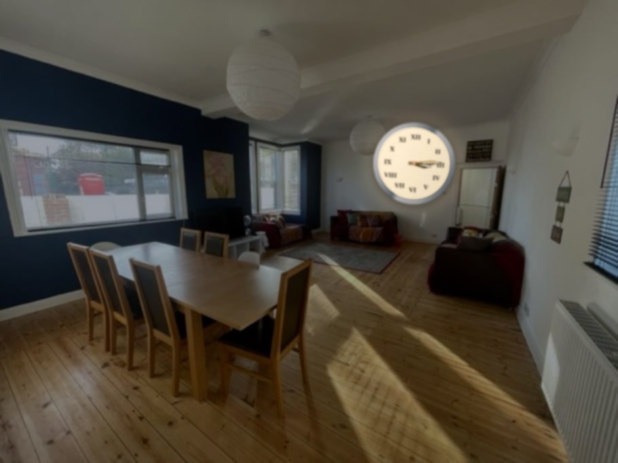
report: 3,14
